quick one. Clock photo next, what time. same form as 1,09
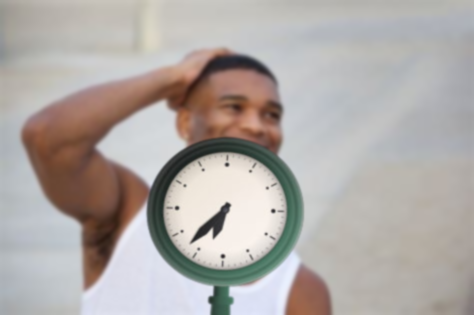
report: 6,37
